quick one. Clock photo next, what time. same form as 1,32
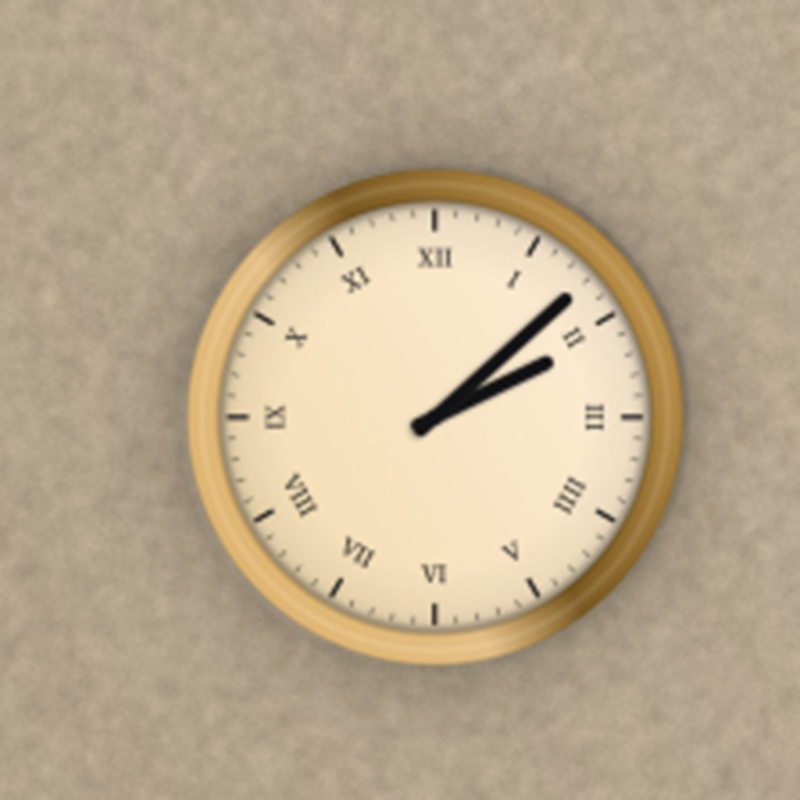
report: 2,08
